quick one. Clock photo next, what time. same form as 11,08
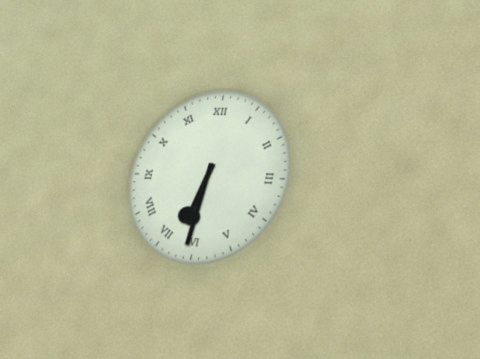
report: 6,31
